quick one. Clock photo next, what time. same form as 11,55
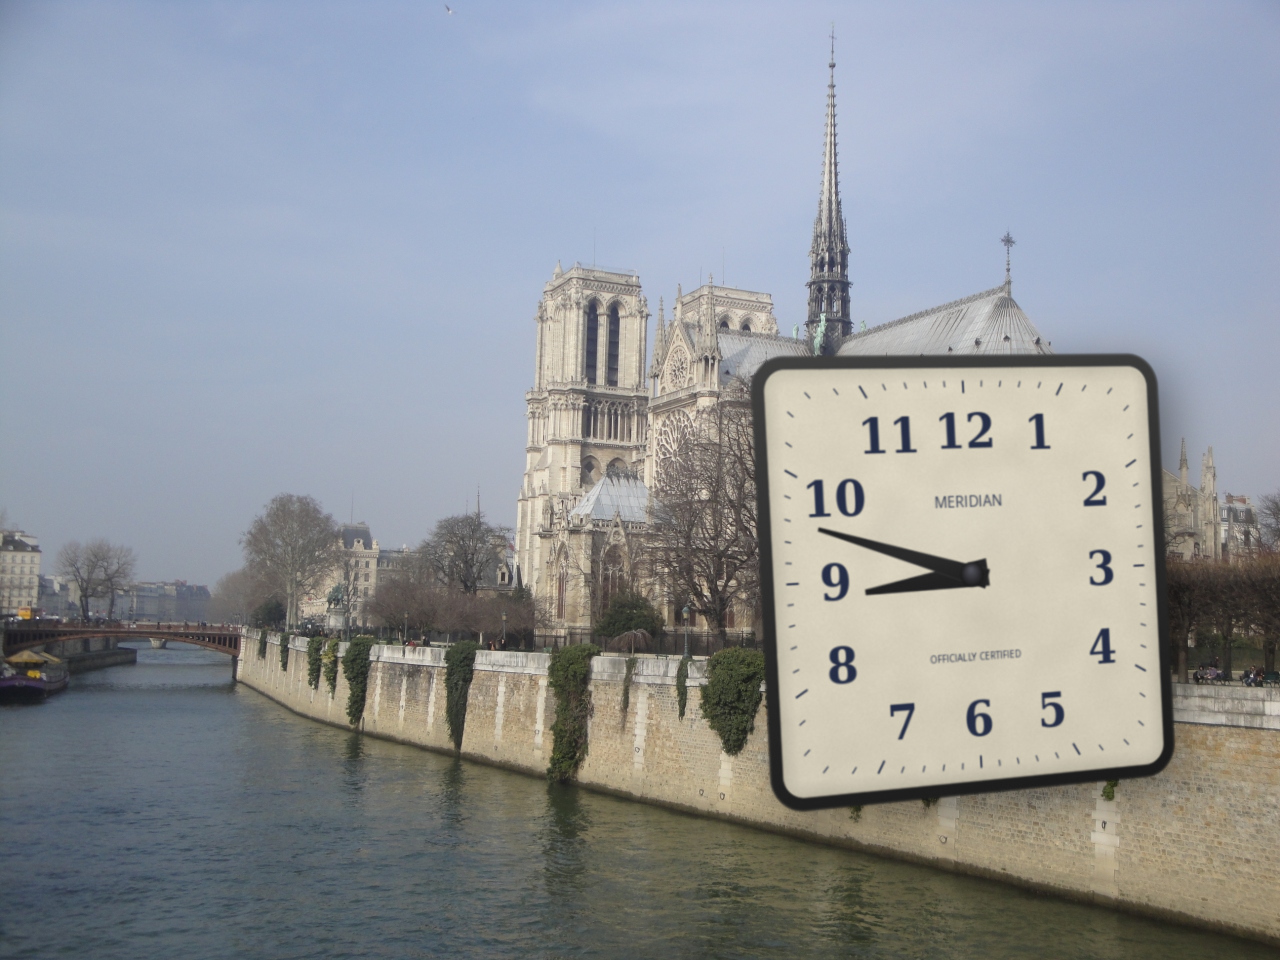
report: 8,48
